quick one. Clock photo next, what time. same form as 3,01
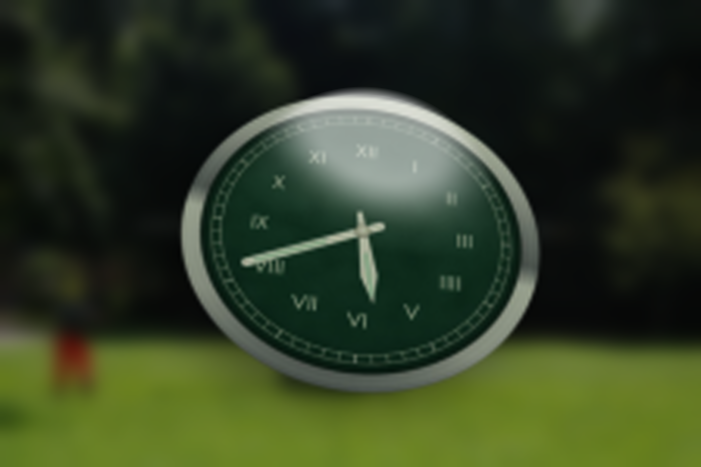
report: 5,41
